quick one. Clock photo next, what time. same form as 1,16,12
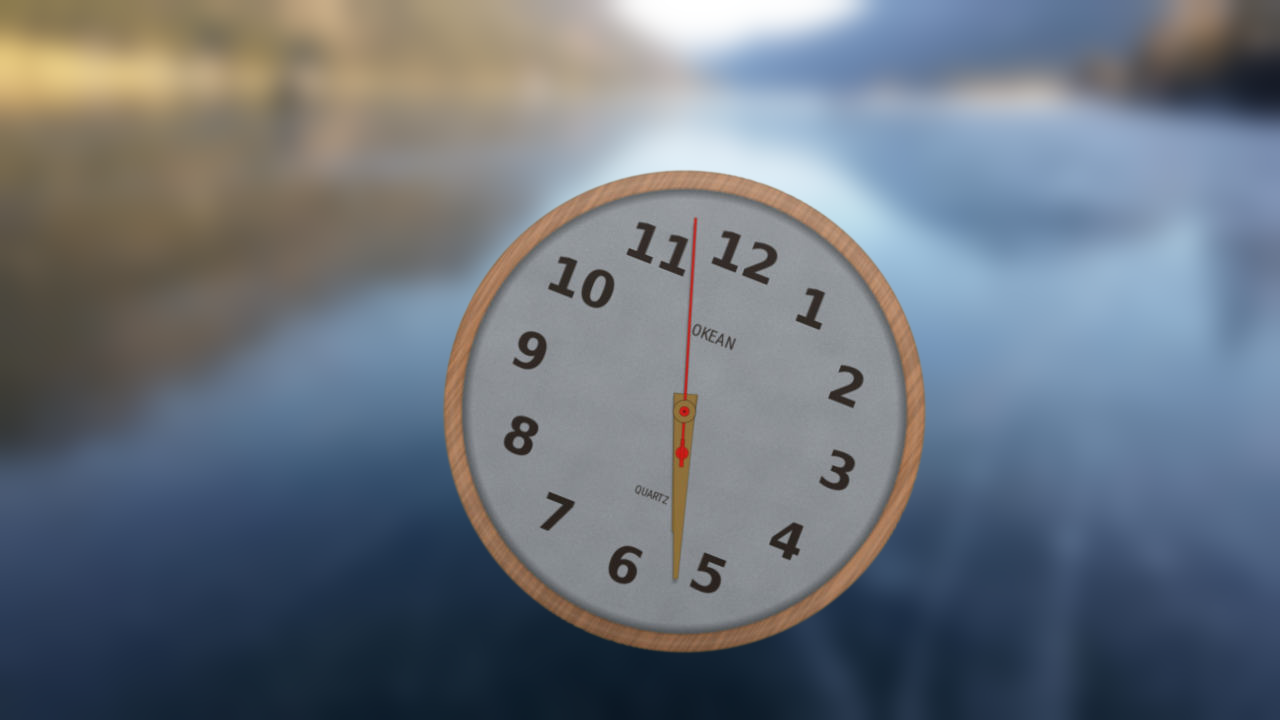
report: 5,26,57
